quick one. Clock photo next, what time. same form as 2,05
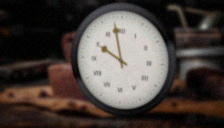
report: 9,58
